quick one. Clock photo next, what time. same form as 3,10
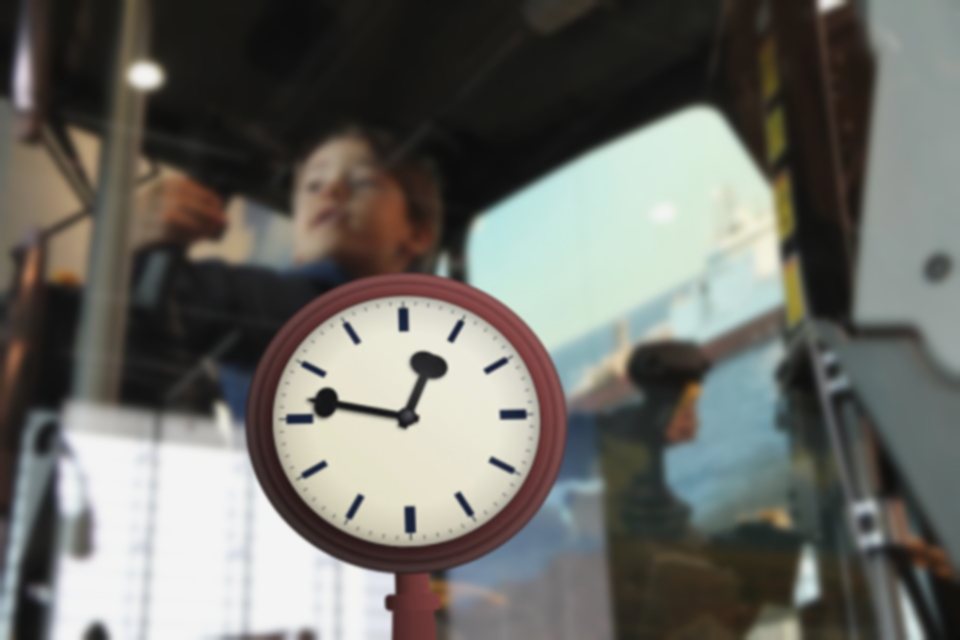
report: 12,47
